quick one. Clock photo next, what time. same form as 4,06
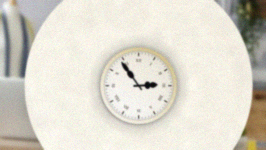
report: 2,54
